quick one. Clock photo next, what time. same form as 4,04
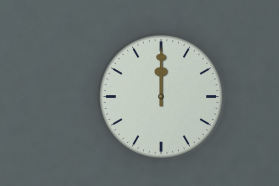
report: 12,00
